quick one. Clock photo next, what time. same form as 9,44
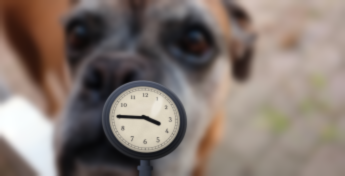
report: 3,45
